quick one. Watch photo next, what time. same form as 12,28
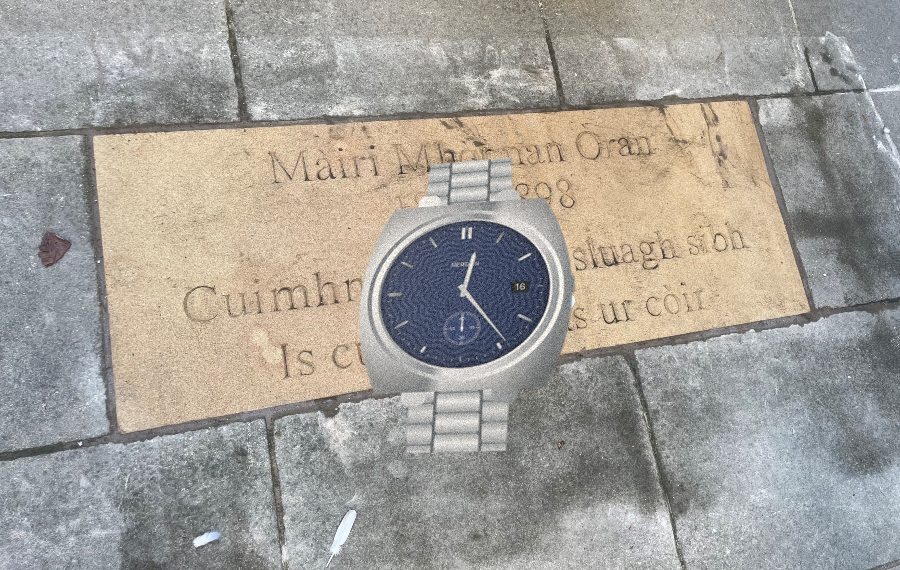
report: 12,24
